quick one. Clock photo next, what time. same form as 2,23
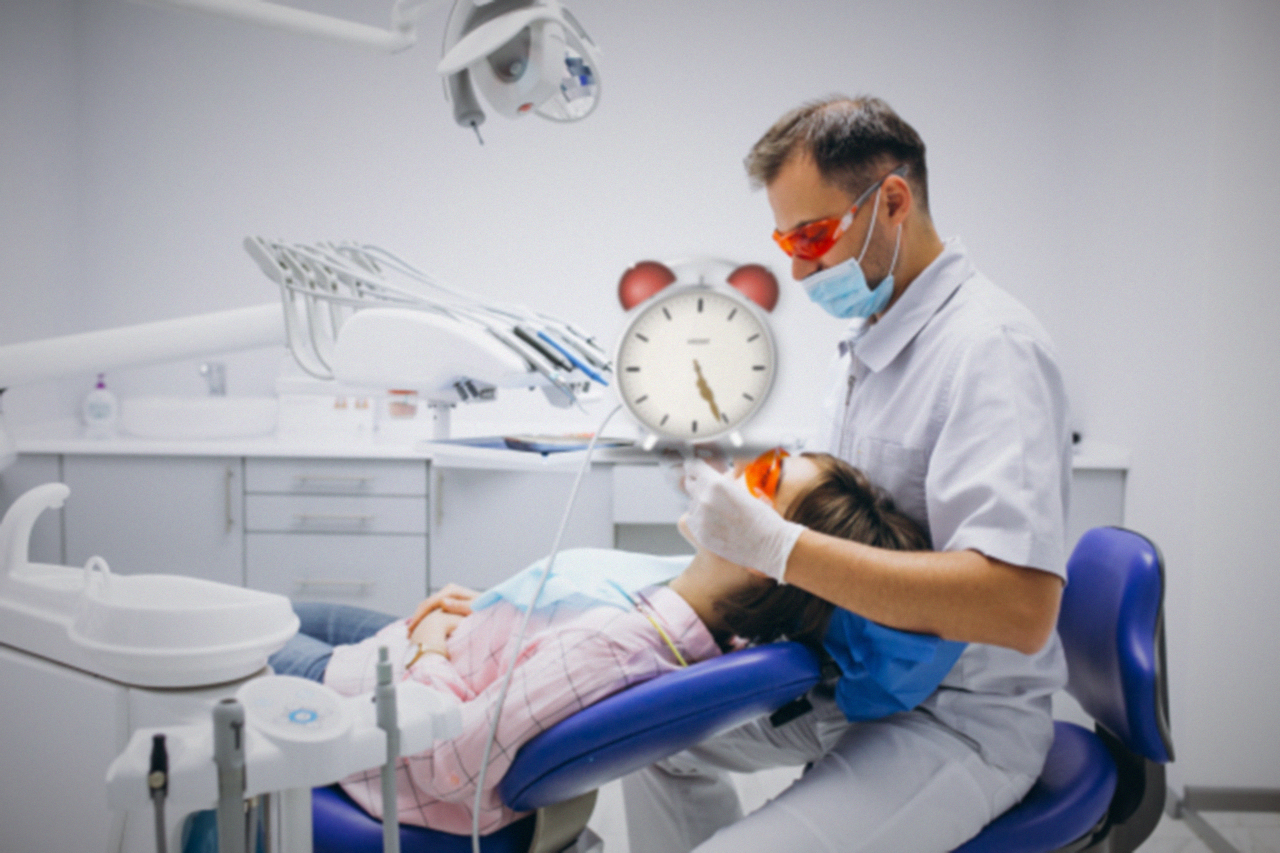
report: 5,26
